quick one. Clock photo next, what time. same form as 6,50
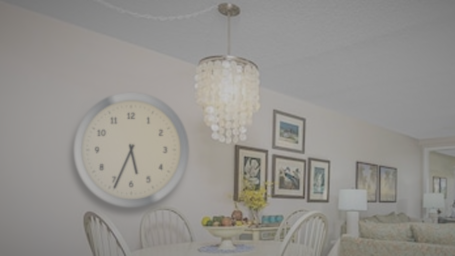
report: 5,34
